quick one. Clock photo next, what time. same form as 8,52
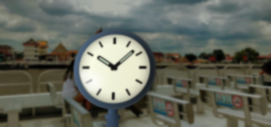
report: 10,08
